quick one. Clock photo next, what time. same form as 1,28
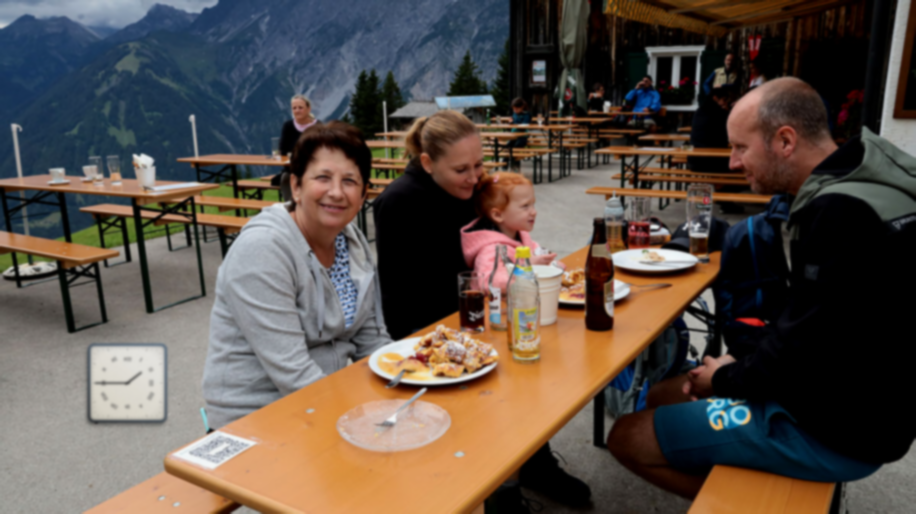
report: 1,45
